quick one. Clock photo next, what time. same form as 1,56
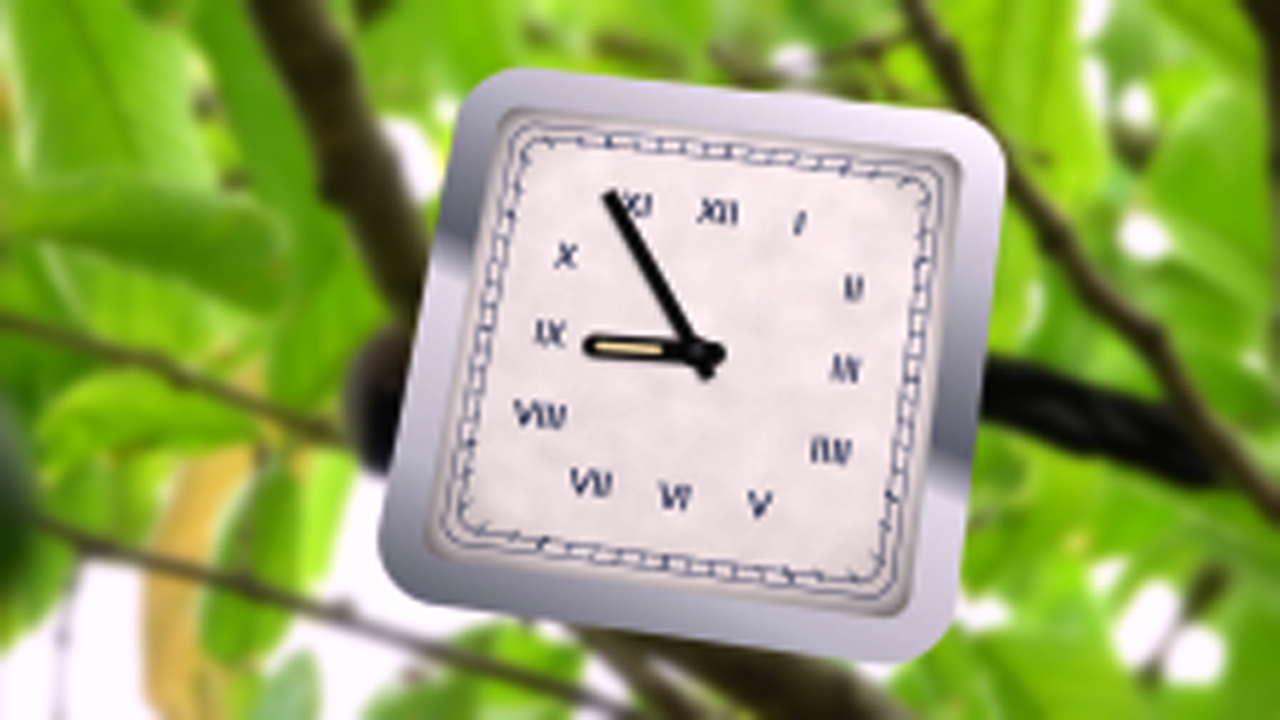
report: 8,54
